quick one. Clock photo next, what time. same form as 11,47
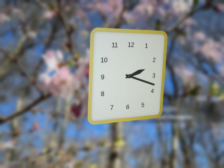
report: 2,18
